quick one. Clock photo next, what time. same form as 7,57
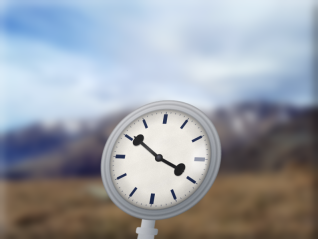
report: 3,51
